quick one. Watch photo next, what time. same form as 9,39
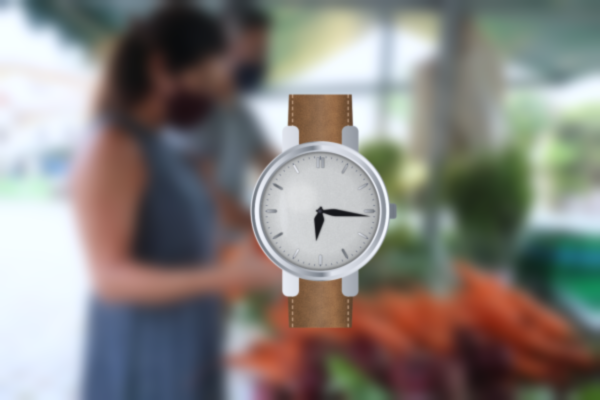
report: 6,16
